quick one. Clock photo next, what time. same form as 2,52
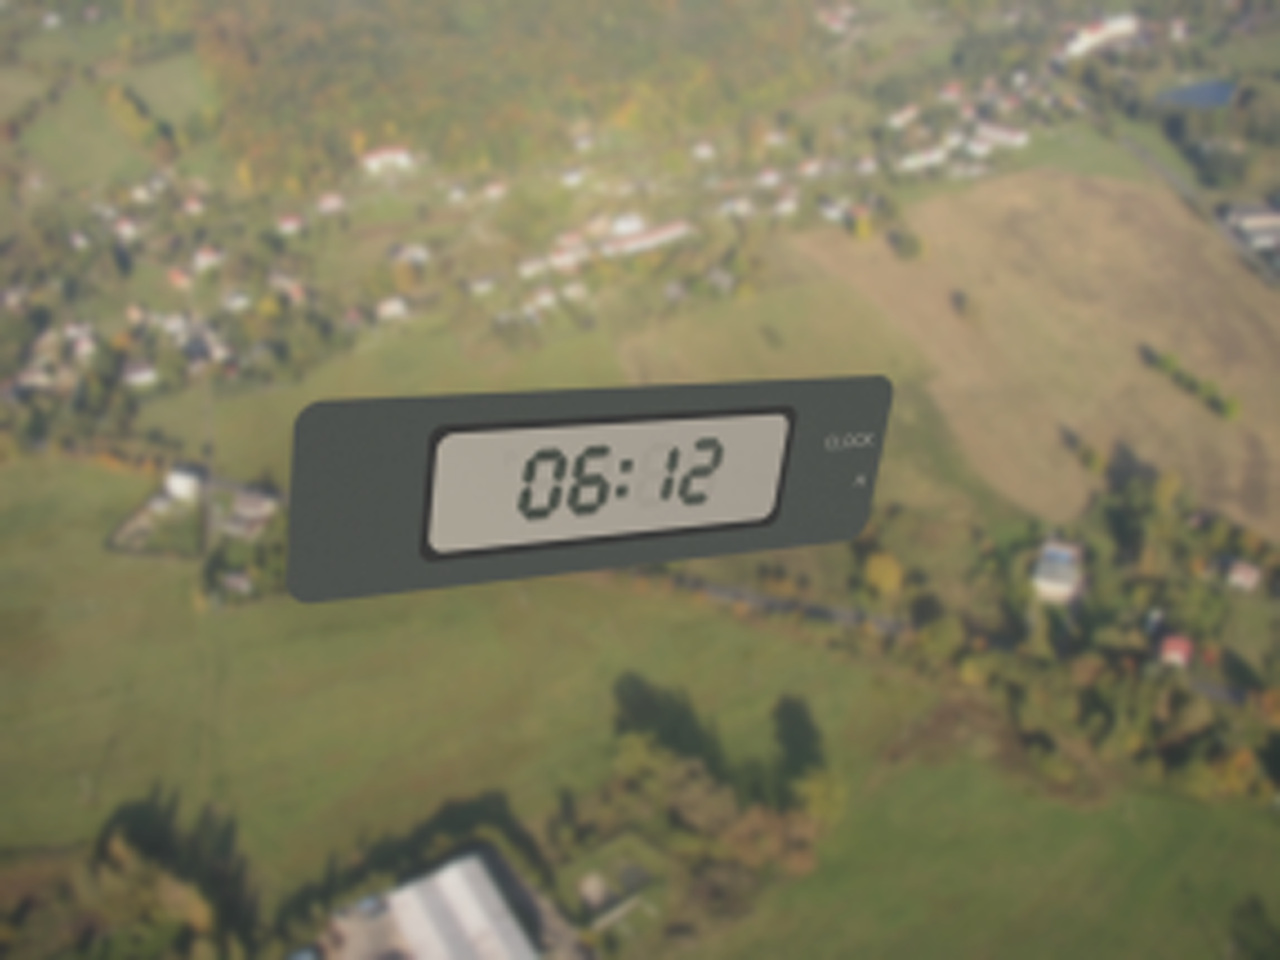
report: 6,12
